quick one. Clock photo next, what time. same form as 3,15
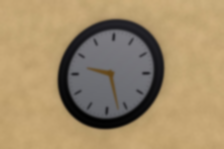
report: 9,27
